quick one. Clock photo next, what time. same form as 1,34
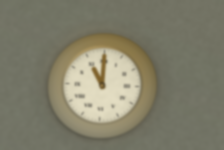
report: 11,00
